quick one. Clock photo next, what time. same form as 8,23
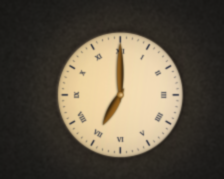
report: 7,00
